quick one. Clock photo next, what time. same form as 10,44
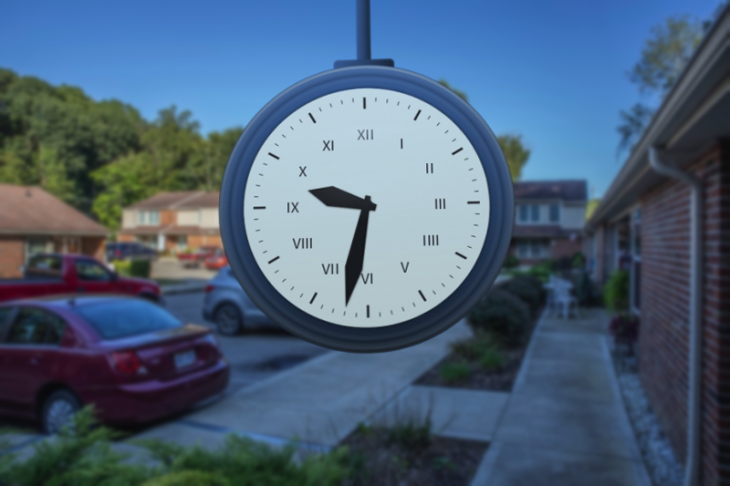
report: 9,32
